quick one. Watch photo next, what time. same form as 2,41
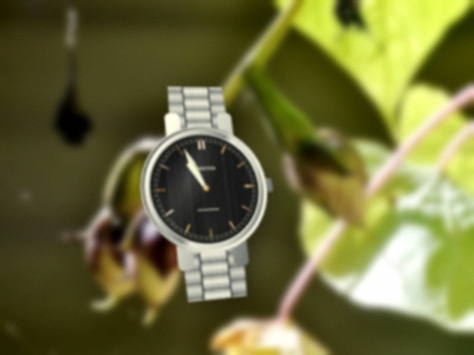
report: 10,56
